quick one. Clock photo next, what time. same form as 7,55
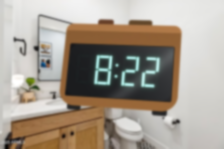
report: 8,22
